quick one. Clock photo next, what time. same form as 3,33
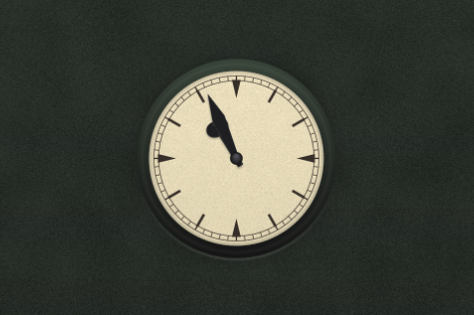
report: 10,56
